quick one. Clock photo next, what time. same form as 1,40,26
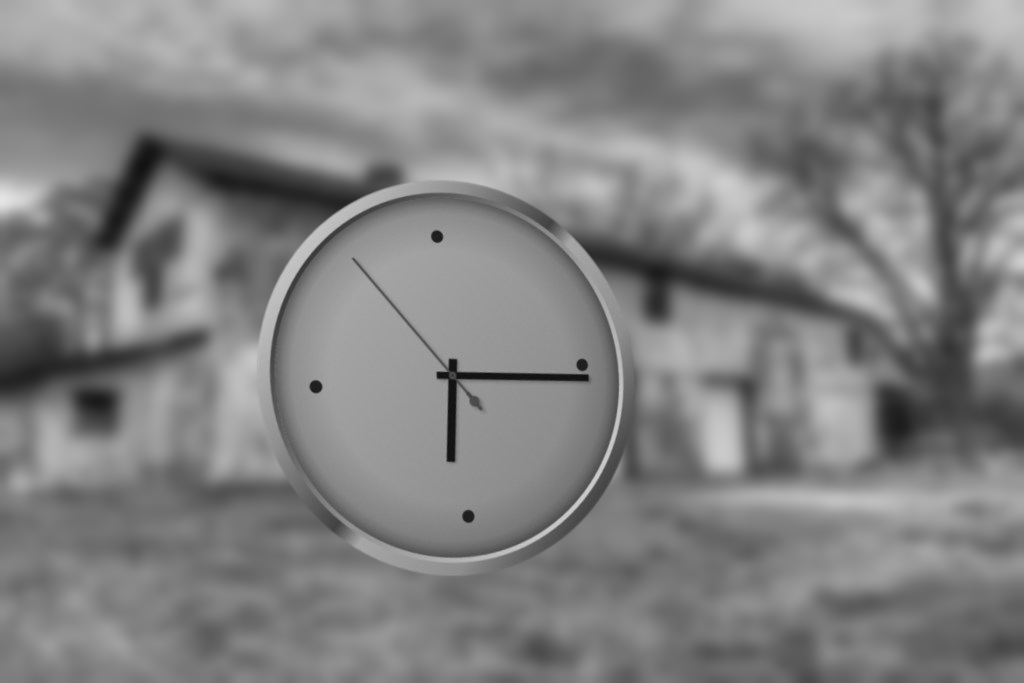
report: 6,15,54
